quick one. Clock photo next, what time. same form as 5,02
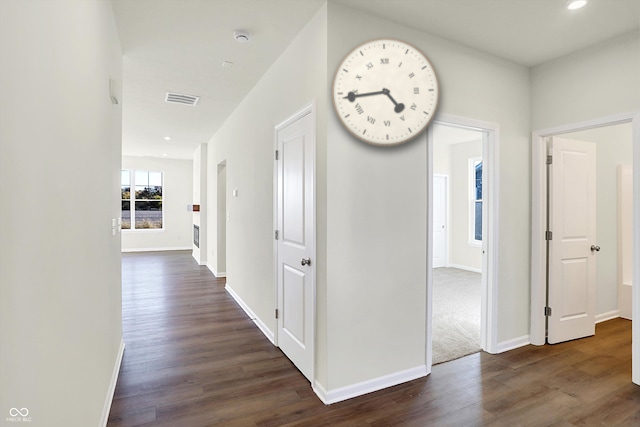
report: 4,44
